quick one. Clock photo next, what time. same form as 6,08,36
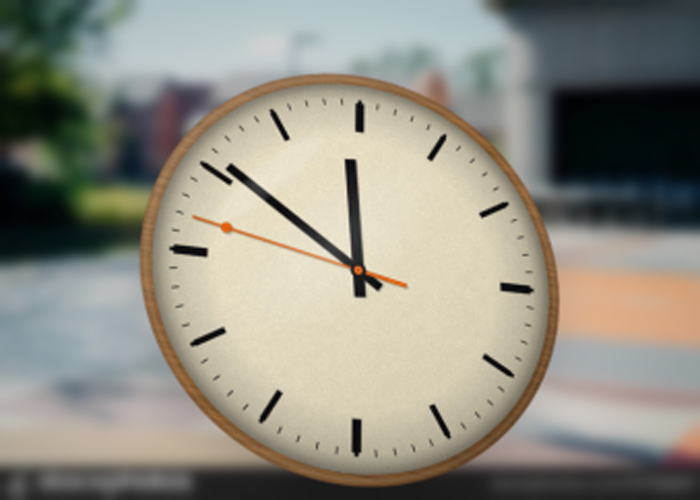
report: 11,50,47
